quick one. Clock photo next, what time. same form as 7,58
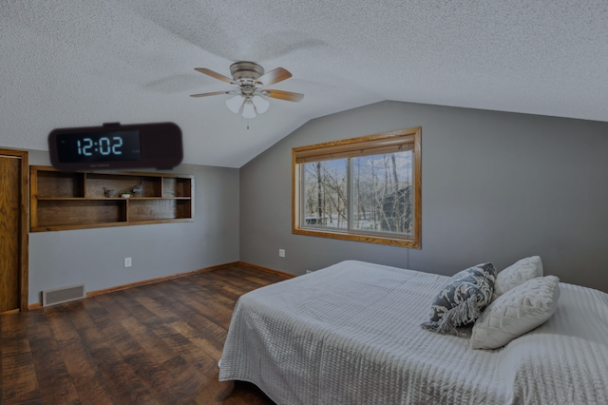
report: 12,02
